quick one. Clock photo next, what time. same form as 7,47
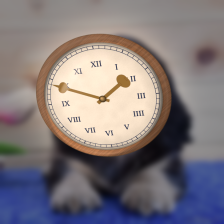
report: 1,49
